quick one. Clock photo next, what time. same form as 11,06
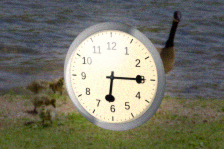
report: 6,15
